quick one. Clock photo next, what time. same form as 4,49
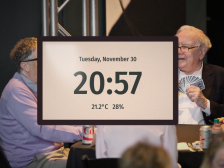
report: 20,57
